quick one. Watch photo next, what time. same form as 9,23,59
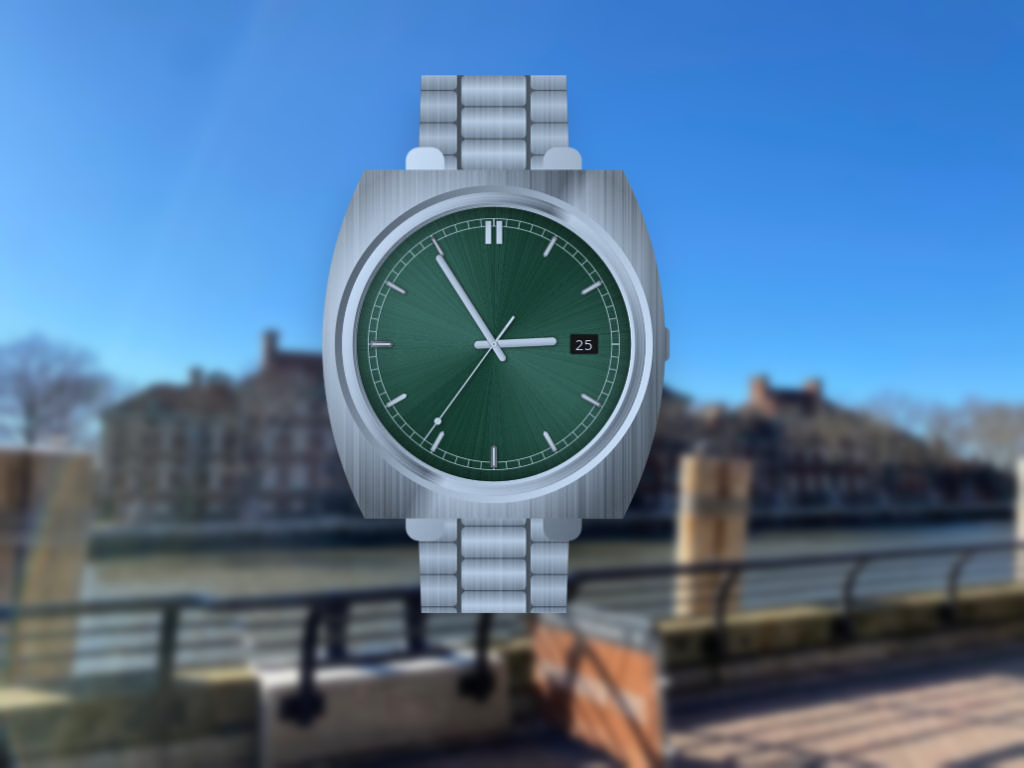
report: 2,54,36
